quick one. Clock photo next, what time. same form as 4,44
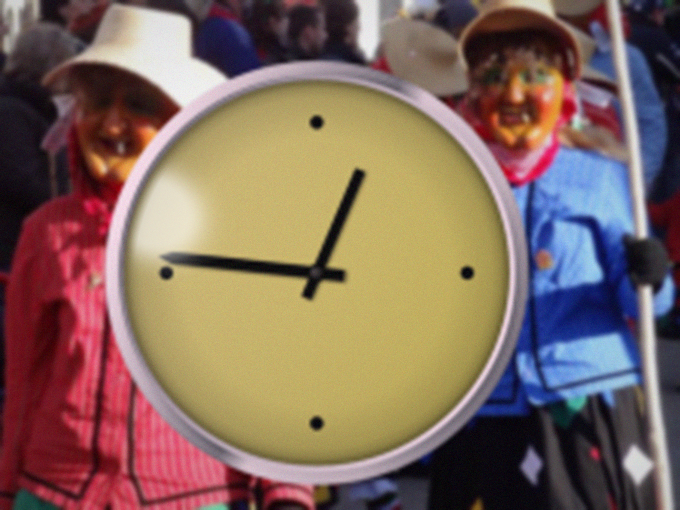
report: 12,46
